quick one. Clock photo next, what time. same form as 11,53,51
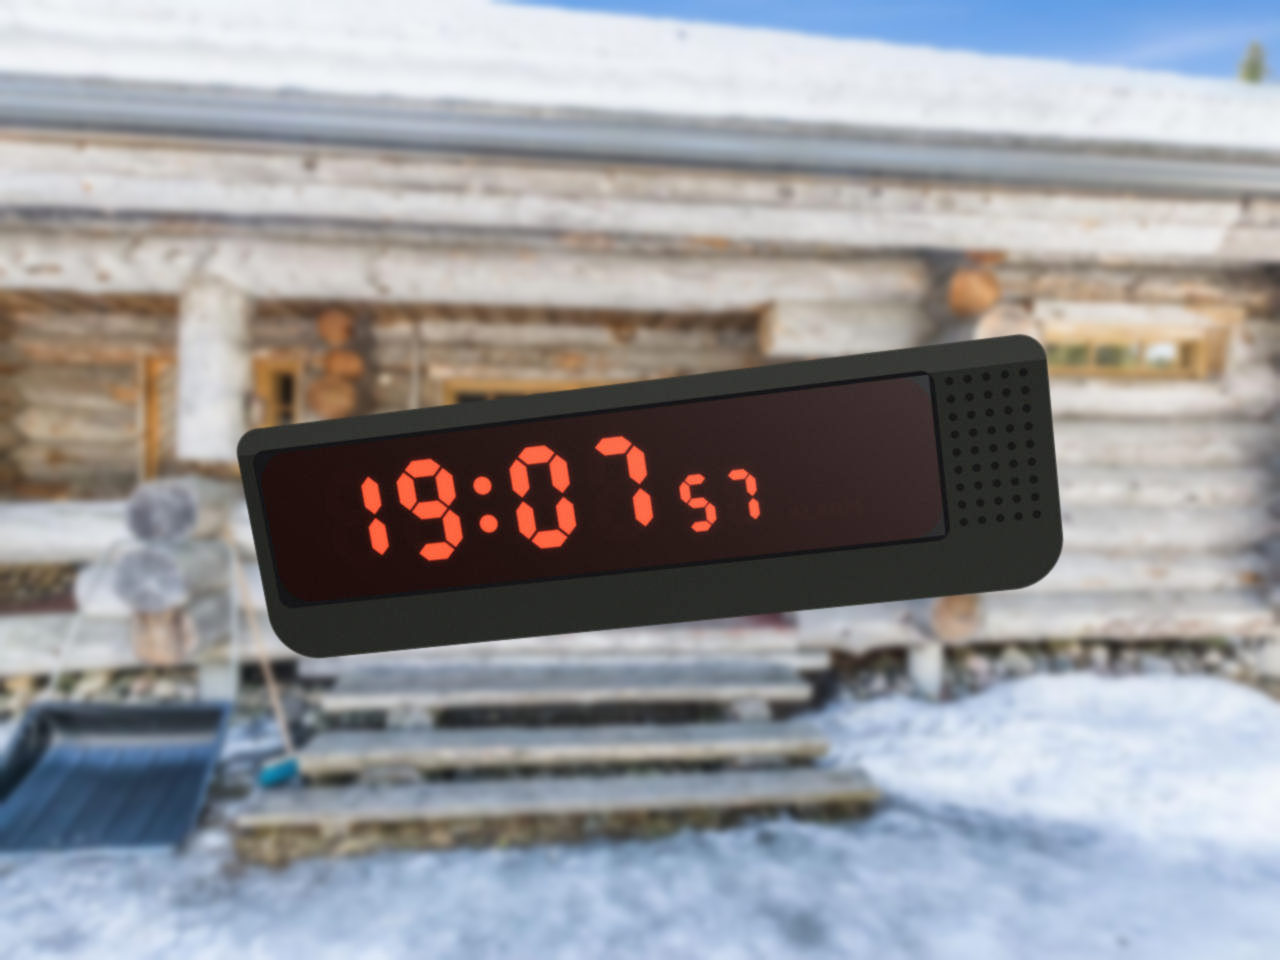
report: 19,07,57
